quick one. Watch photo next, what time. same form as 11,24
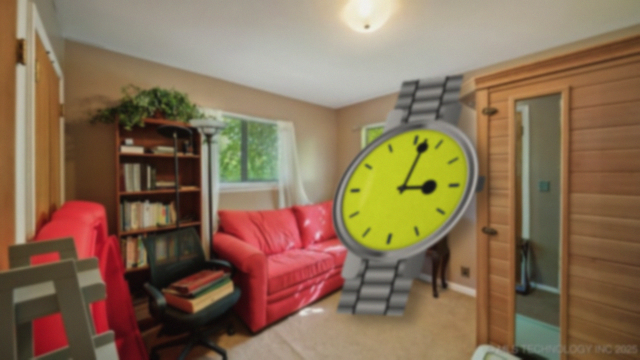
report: 3,02
